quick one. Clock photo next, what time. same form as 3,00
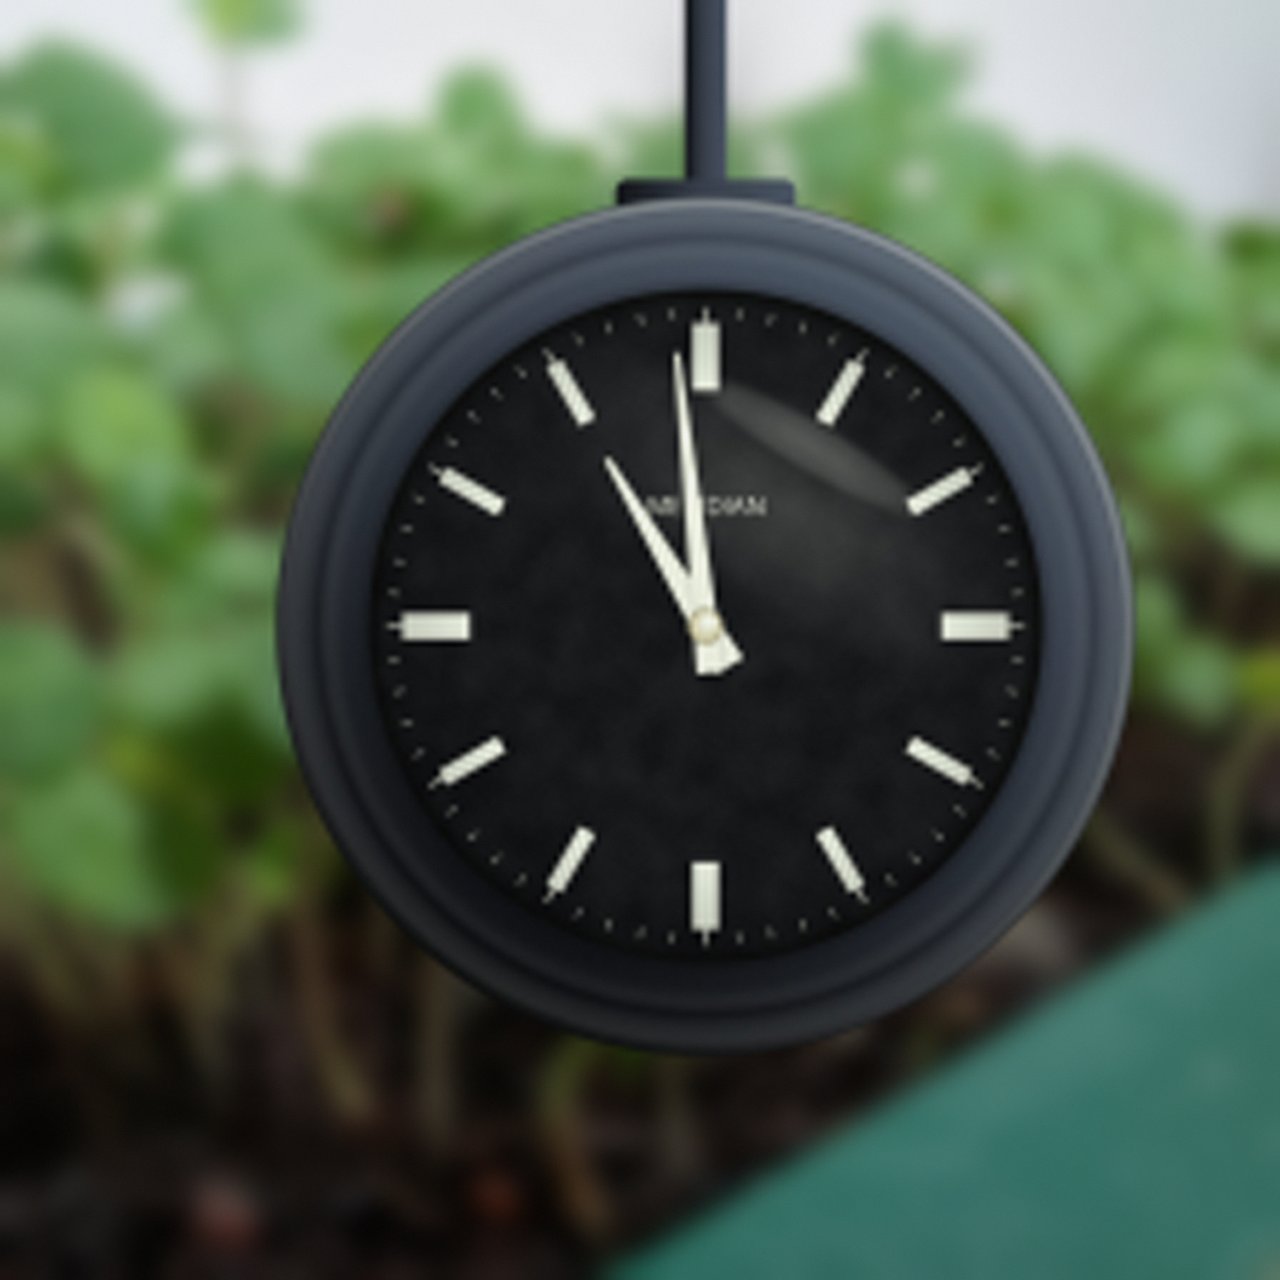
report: 10,59
